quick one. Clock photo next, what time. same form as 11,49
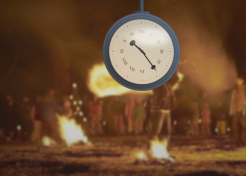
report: 10,24
